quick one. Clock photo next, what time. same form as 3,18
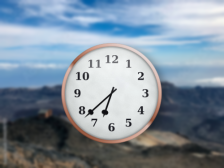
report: 6,38
